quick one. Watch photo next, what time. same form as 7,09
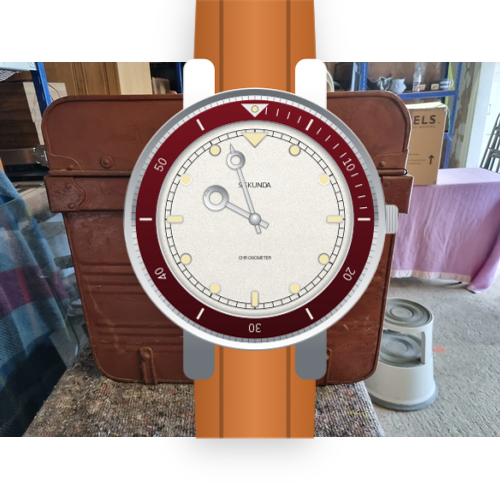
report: 9,57
